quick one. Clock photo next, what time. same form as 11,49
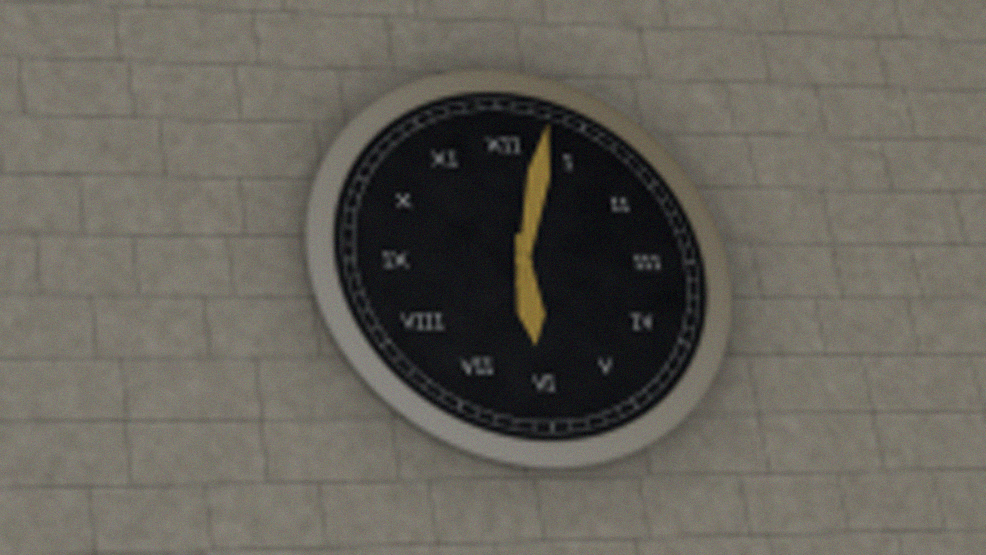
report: 6,03
